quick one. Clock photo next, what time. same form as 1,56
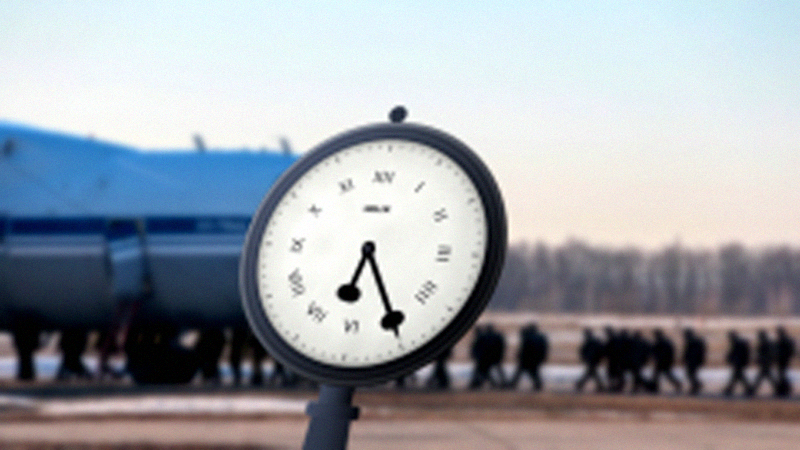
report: 6,25
